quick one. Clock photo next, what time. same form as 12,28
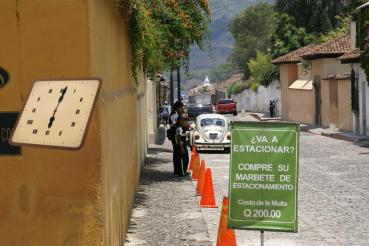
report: 6,01
